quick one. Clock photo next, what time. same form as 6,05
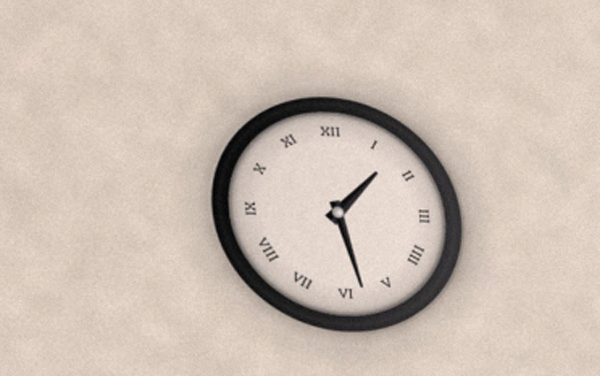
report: 1,28
